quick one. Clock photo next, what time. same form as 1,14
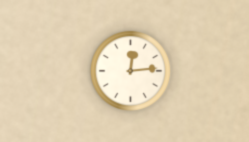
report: 12,14
